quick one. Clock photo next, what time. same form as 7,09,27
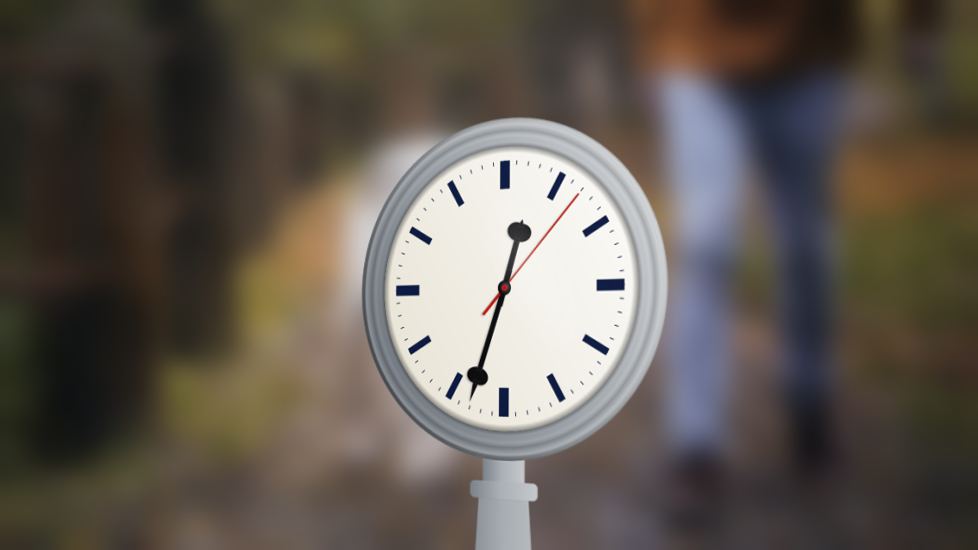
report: 12,33,07
